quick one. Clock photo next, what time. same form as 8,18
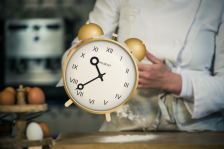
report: 10,37
